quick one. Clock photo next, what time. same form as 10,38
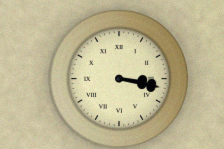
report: 3,17
